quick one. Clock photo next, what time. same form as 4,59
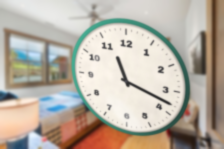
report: 11,18
